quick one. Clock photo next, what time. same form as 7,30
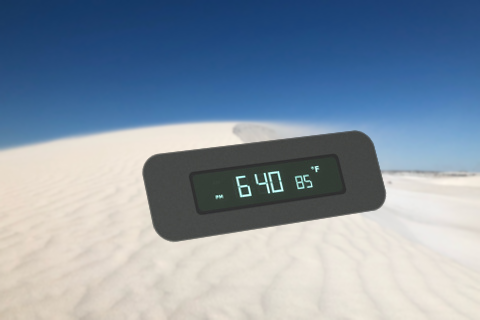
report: 6,40
